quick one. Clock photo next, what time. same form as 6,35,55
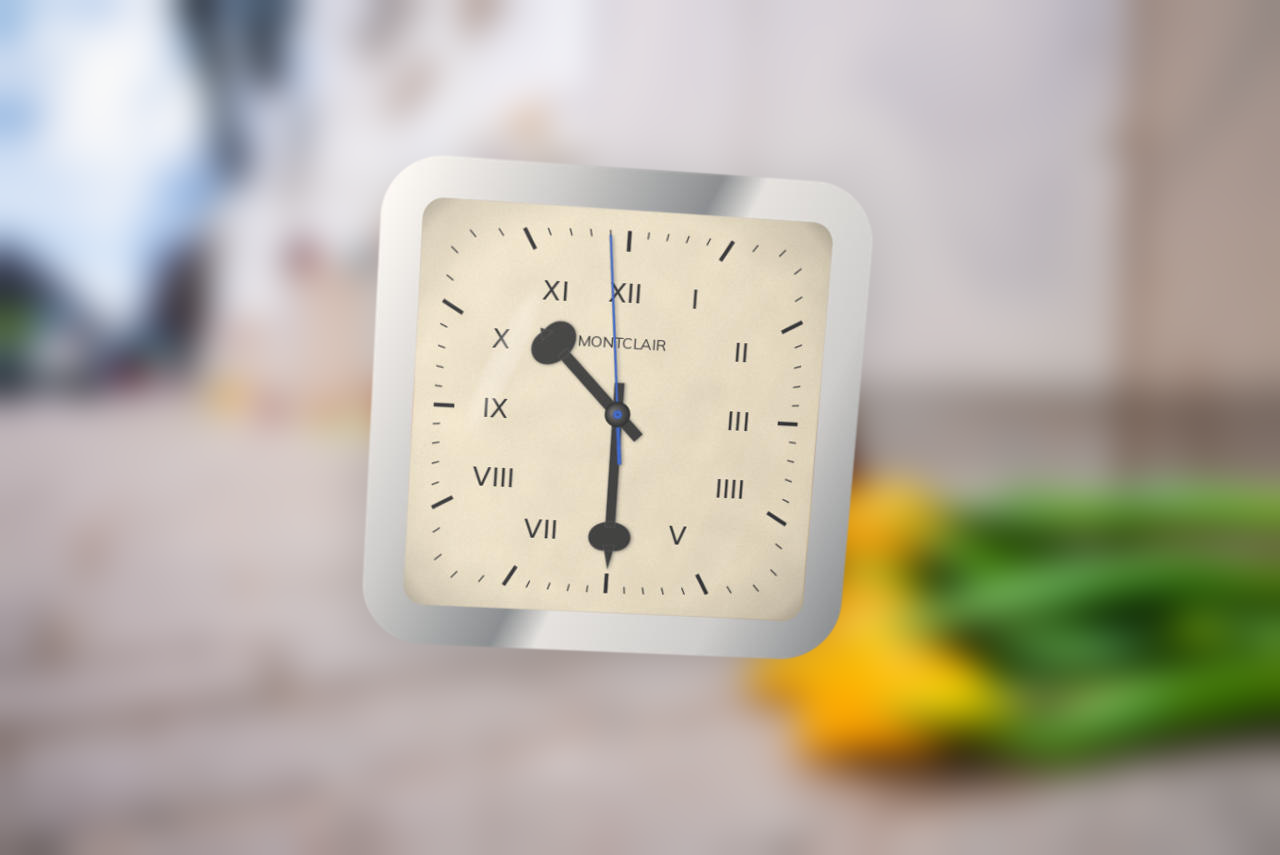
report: 10,29,59
